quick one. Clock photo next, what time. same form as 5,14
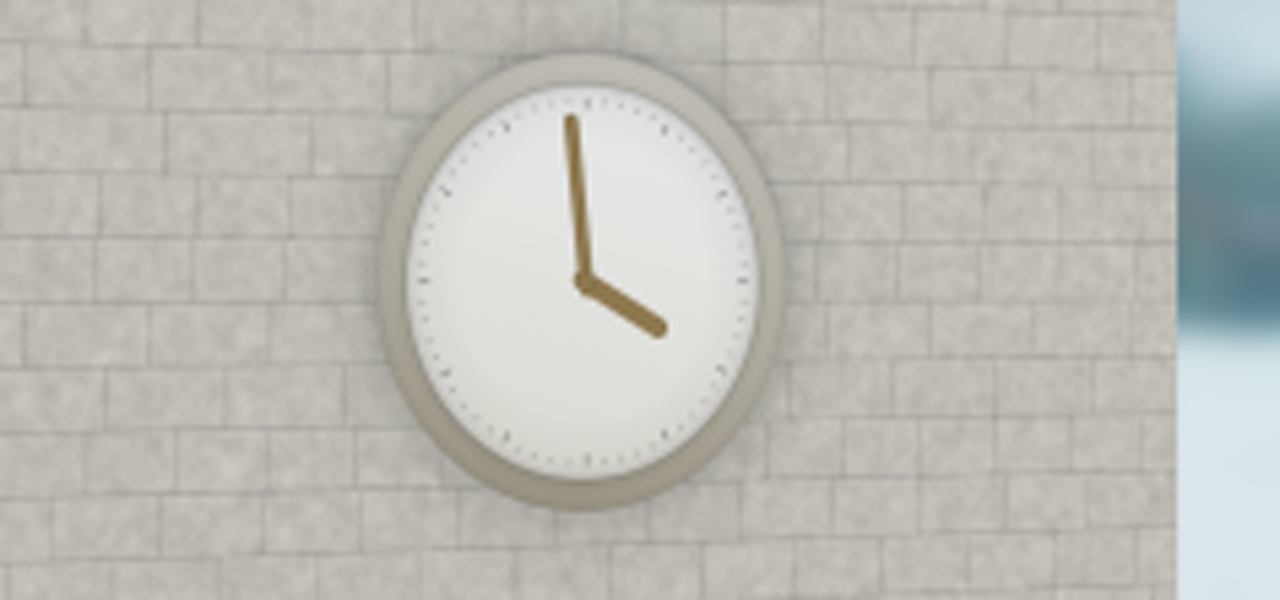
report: 3,59
